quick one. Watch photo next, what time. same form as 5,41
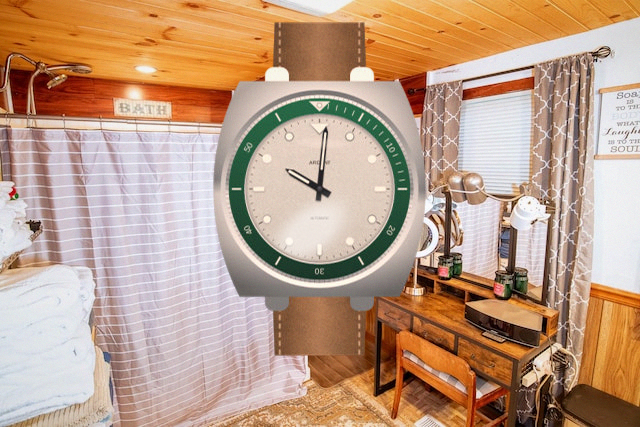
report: 10,01
